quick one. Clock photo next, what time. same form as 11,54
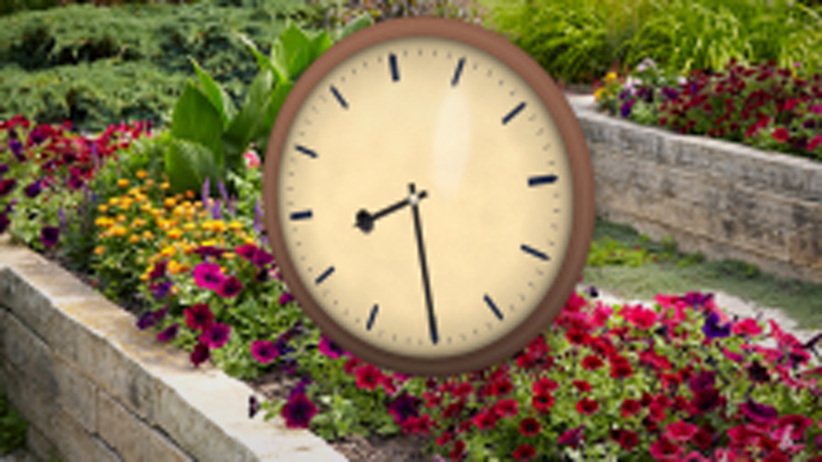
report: 8,30
